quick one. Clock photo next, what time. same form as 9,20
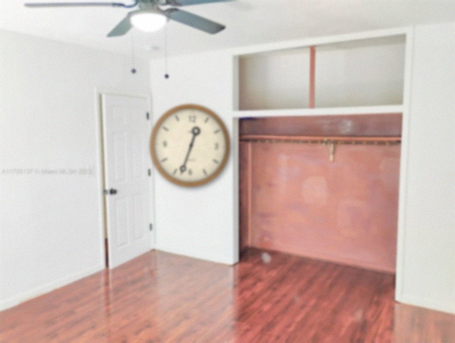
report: 12,33
